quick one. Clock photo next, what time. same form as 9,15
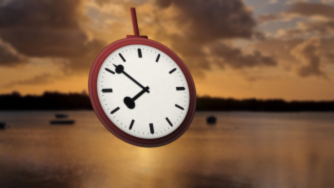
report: 7,52
